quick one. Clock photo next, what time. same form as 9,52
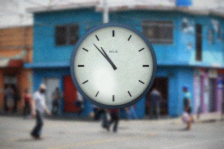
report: 10,53
